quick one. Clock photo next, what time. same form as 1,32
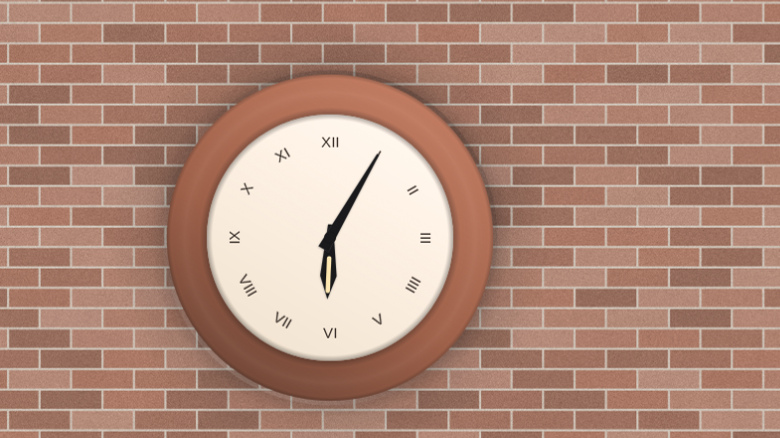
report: 6,05
